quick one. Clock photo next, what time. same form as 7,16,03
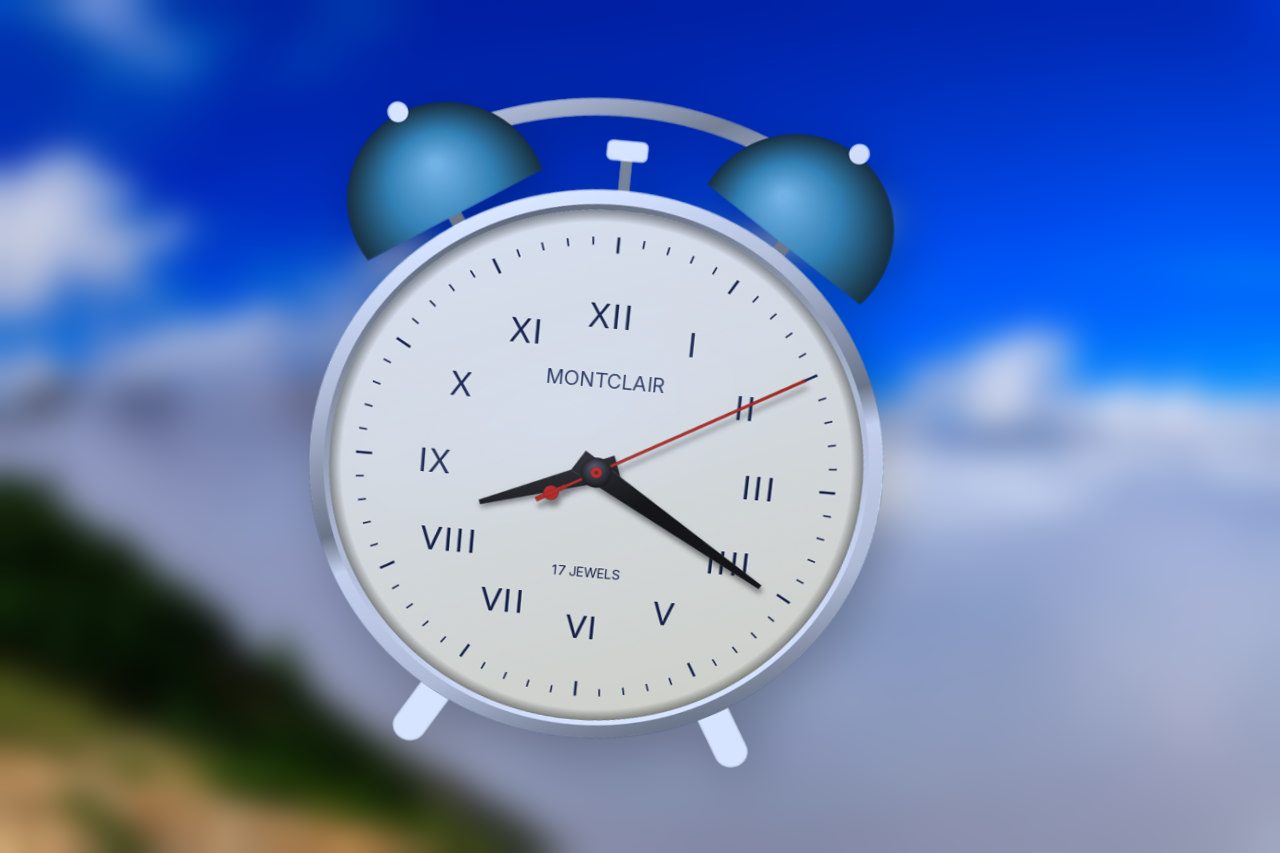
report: 8,20,10
